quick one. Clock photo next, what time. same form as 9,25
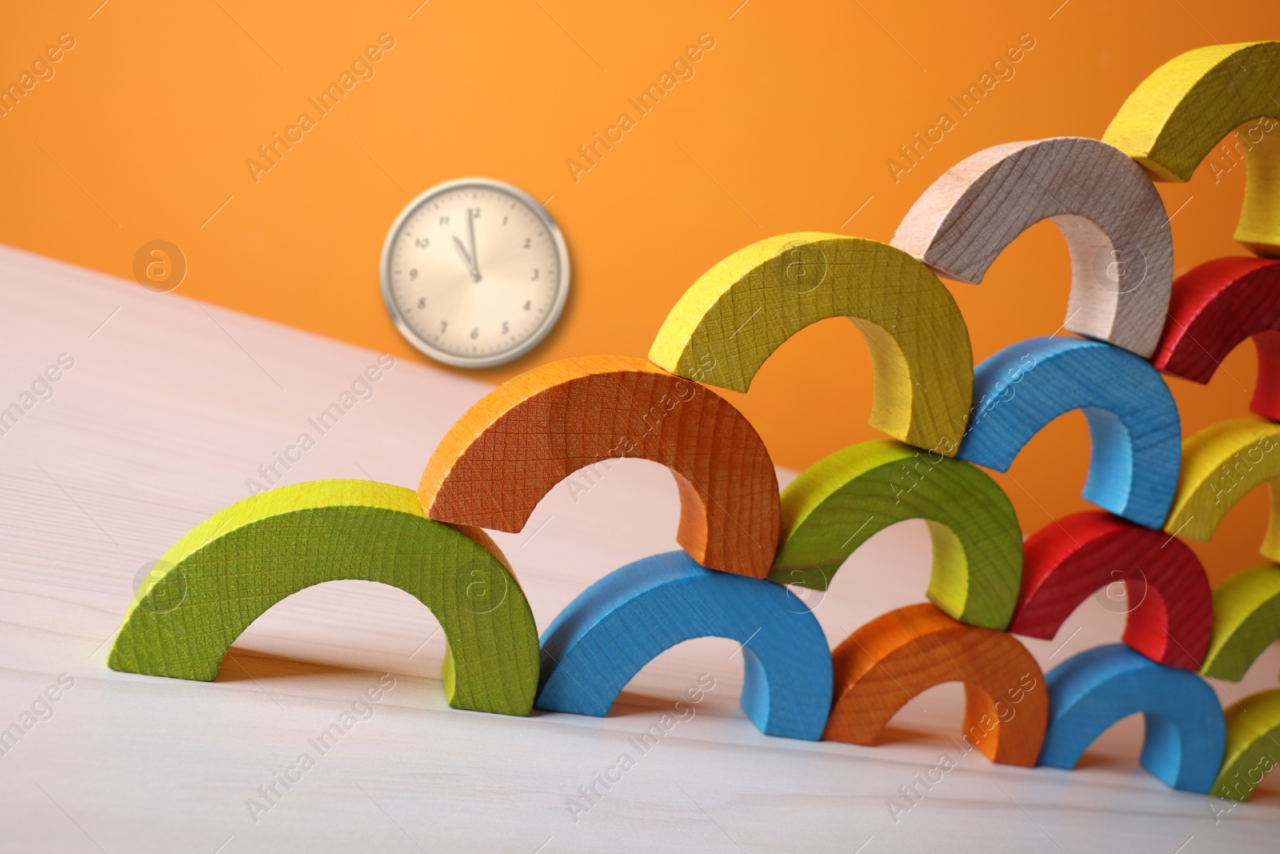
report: 10,59
